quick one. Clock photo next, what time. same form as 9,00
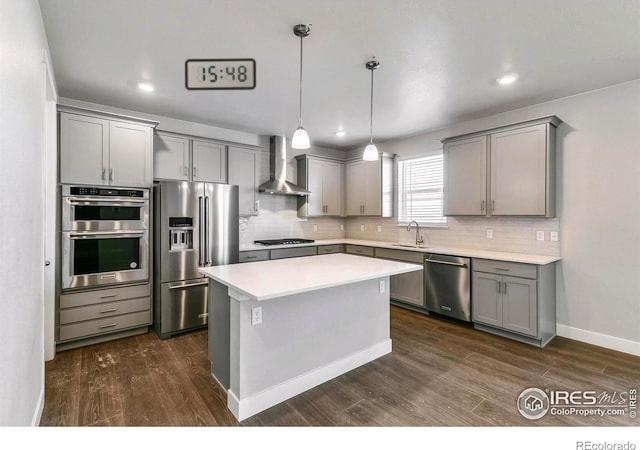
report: 15,48
